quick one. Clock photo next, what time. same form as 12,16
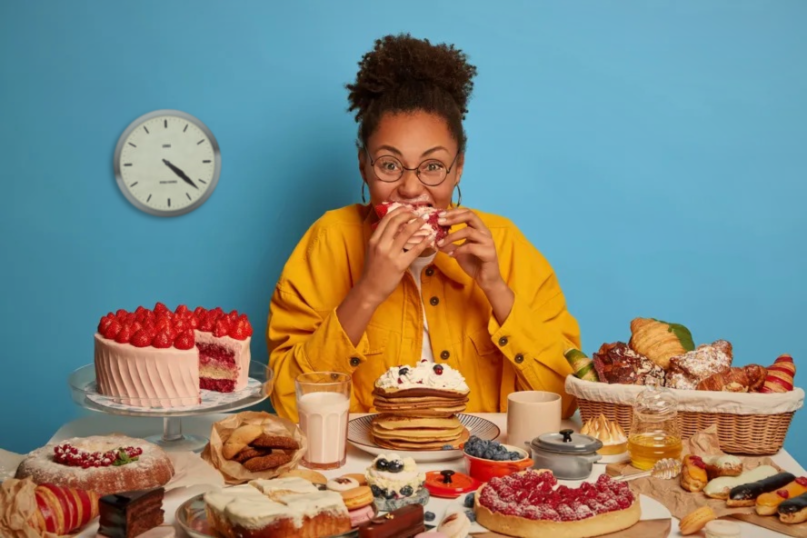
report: 4,22
